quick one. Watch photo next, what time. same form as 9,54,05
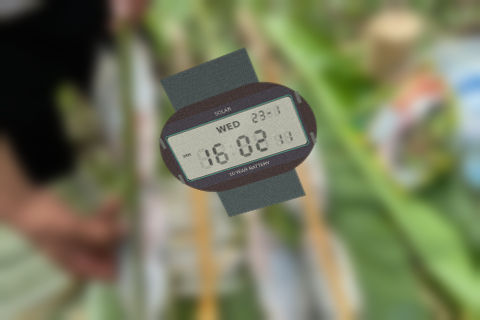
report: 16,02,11
